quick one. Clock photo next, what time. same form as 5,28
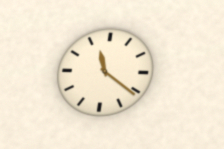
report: 11,21
